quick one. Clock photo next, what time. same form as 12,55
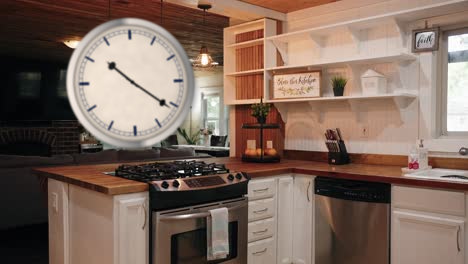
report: 10,21
